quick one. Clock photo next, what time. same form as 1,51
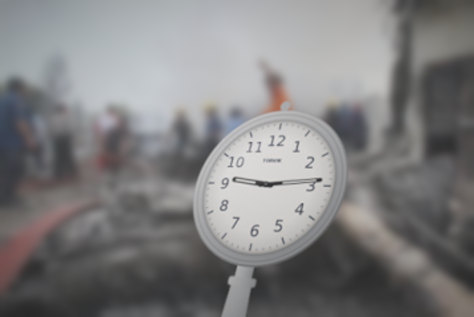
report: 9,14
